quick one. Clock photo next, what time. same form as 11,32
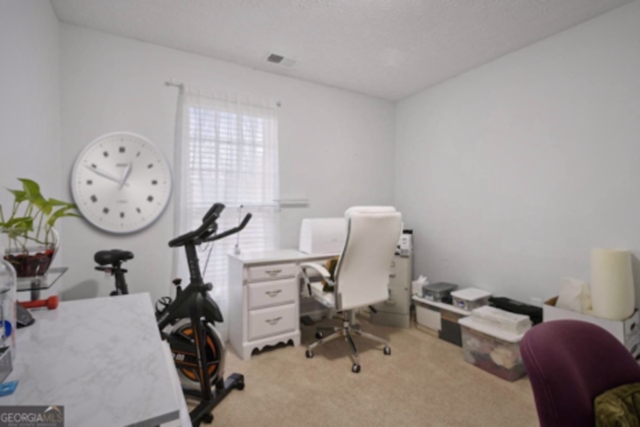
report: 12,49
